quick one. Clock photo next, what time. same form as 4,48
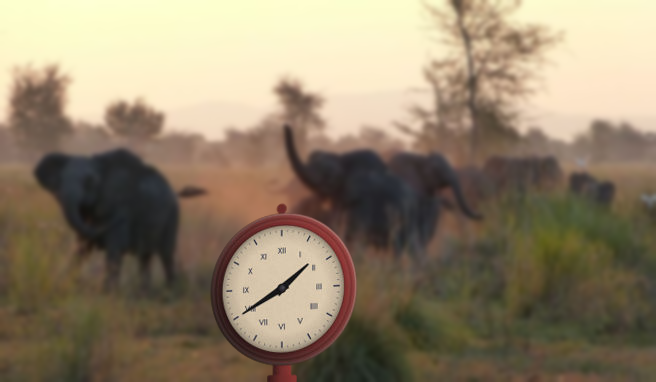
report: 1,40
